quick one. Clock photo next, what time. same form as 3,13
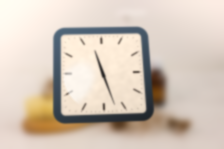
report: 11,27
